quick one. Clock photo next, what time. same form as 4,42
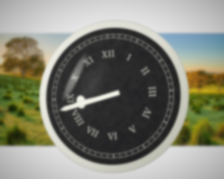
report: 8,43
